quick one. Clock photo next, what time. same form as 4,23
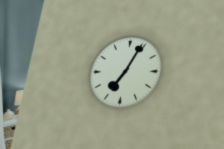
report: 7,04
